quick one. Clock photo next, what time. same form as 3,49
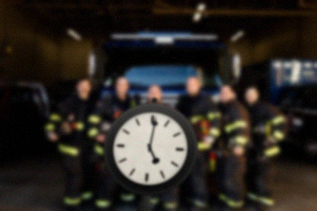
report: 5,01
